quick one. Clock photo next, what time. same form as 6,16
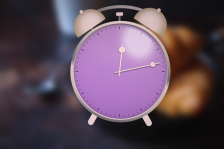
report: 12,13
